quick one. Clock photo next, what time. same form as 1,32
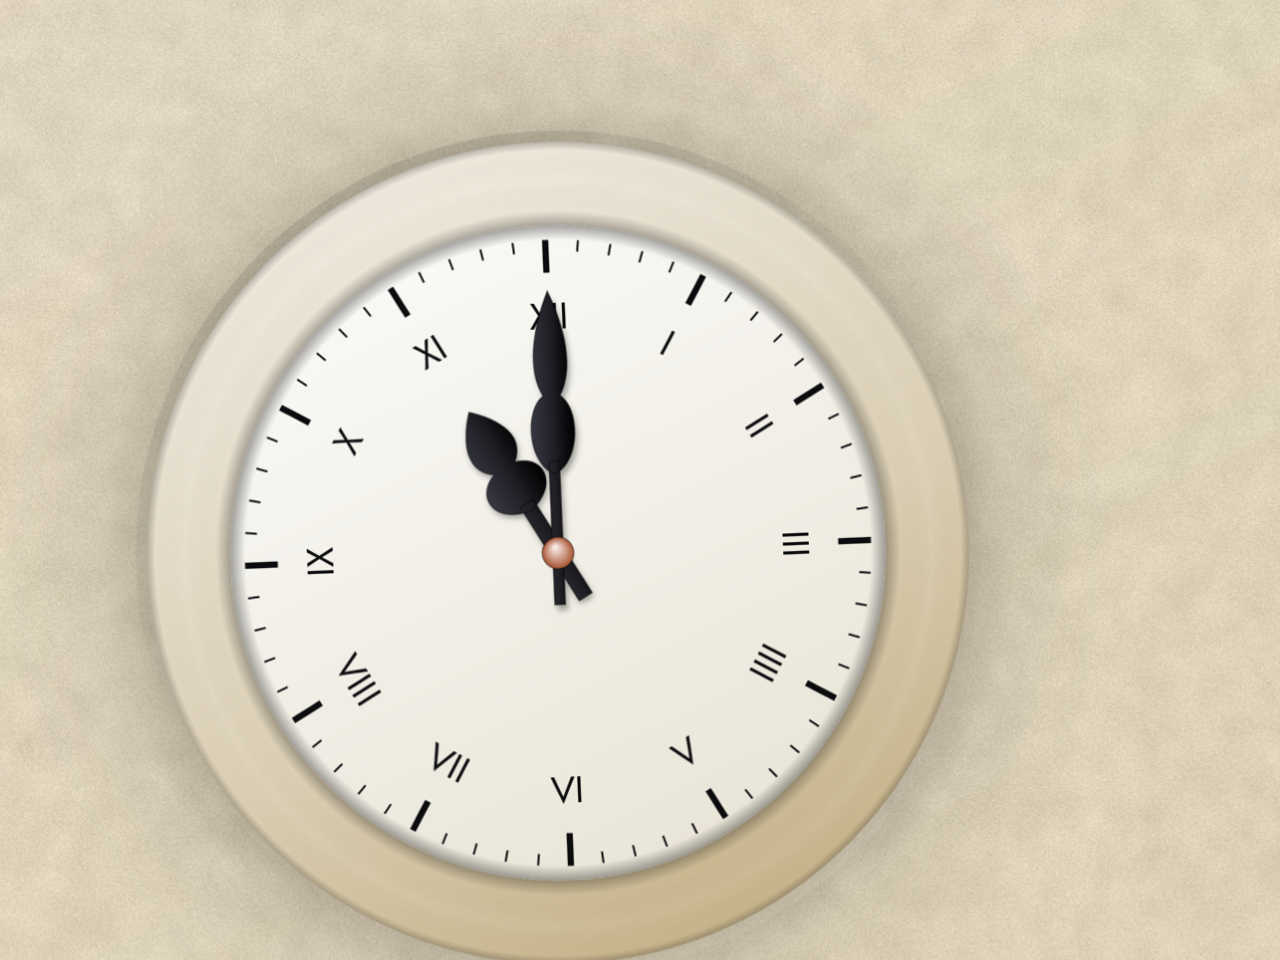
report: 11,00
